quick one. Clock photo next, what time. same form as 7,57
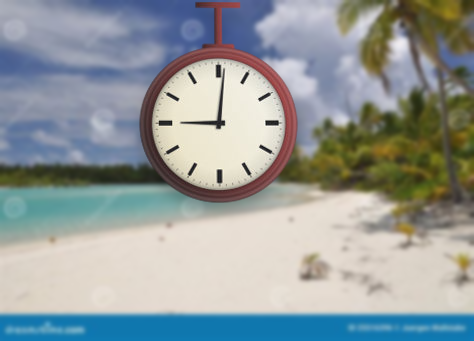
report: 9,01
